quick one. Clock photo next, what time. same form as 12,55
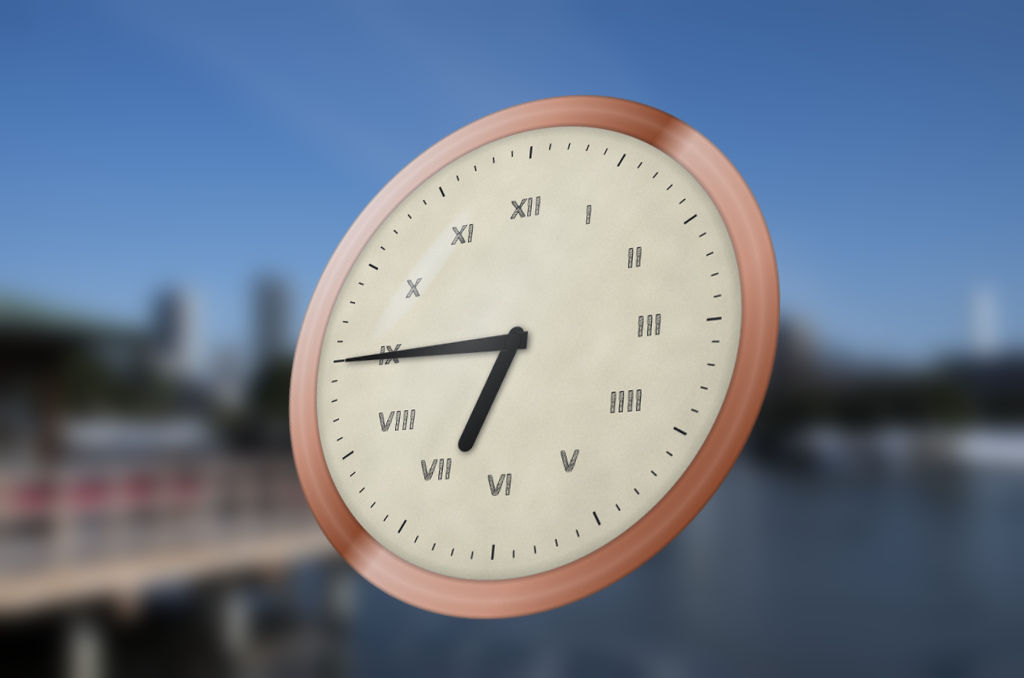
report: 6,45
